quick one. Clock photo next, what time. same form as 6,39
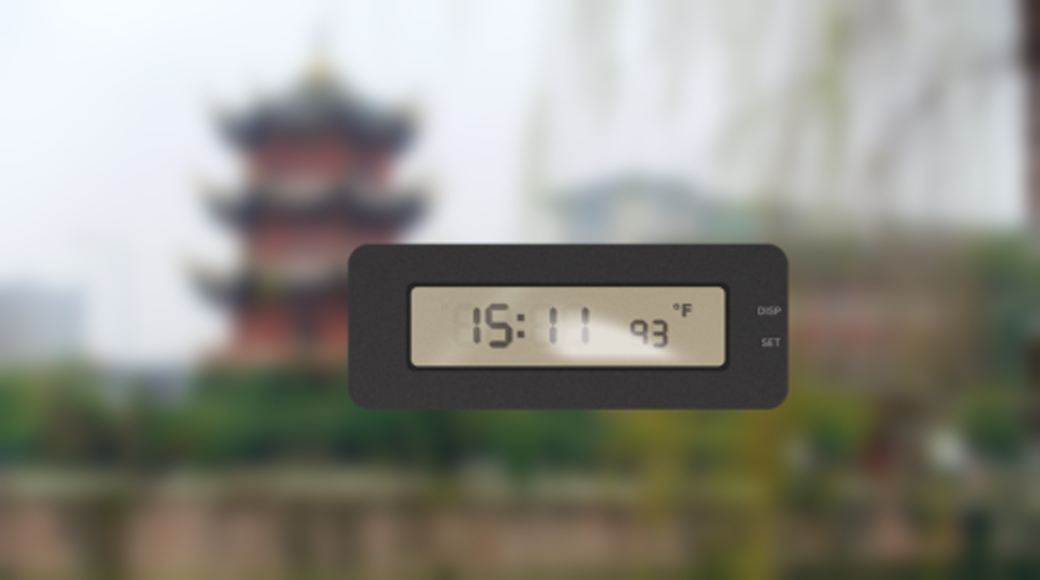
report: 15,11
